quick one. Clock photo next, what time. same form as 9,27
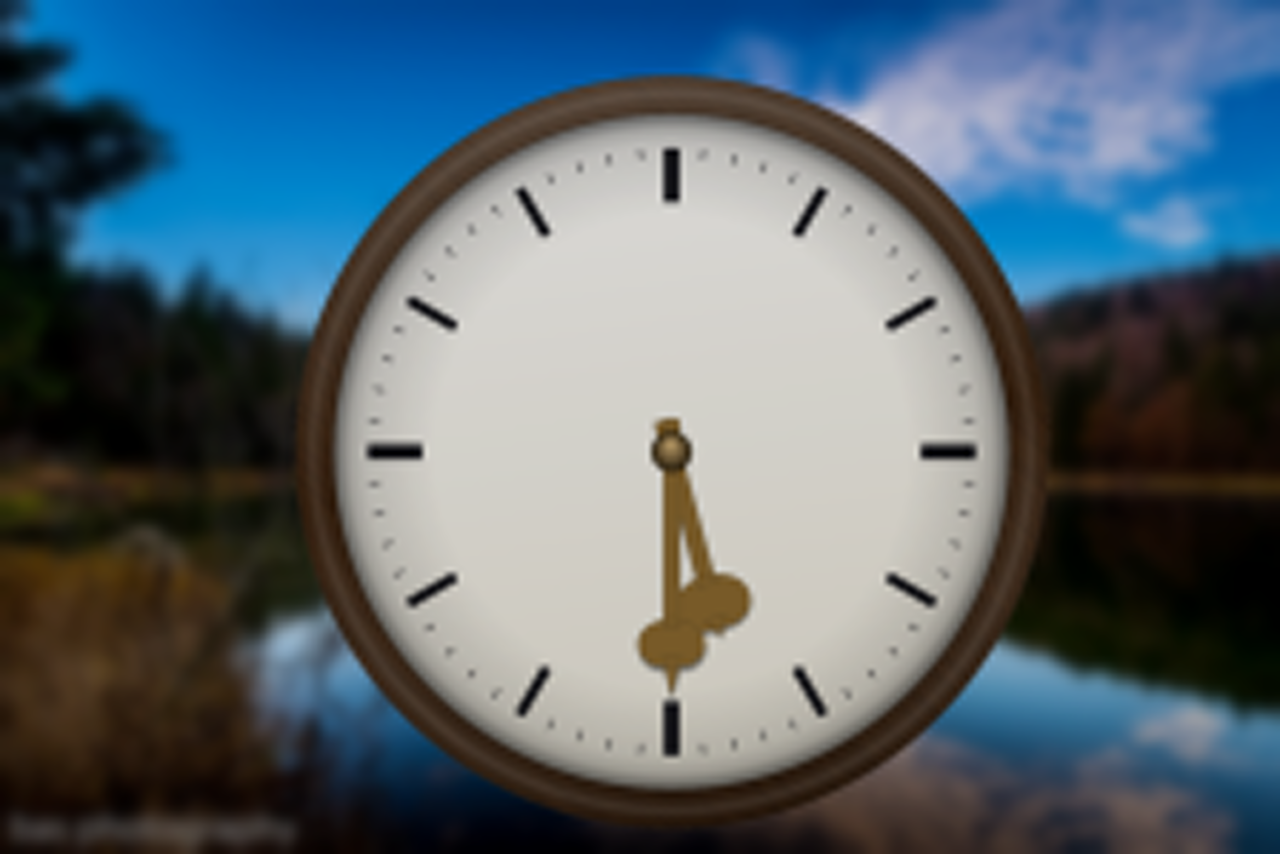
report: 5,30
